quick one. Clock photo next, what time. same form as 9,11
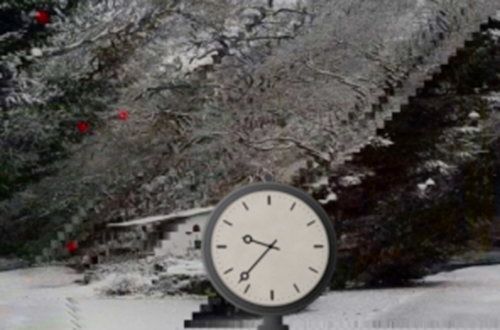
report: 9,37
